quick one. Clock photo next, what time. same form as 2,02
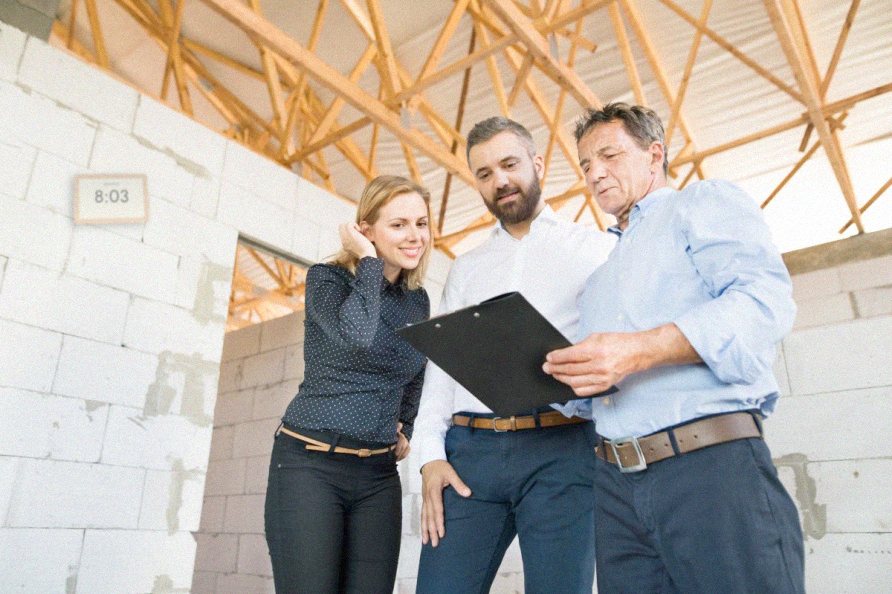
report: 8,03
